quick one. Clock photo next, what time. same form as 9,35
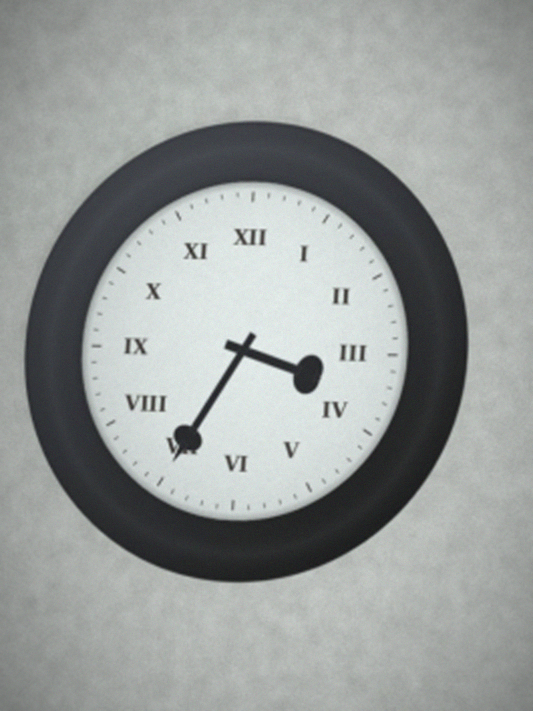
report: 3,35
